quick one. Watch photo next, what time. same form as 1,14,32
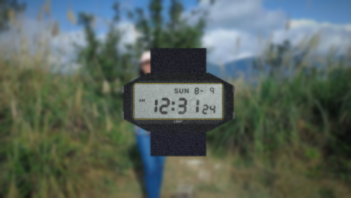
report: 12,31,24
